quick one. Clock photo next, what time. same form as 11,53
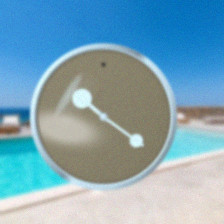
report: 10,21
